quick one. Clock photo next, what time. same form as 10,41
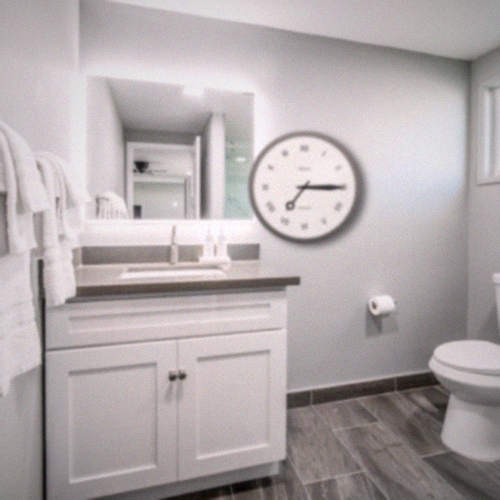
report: 7,15
